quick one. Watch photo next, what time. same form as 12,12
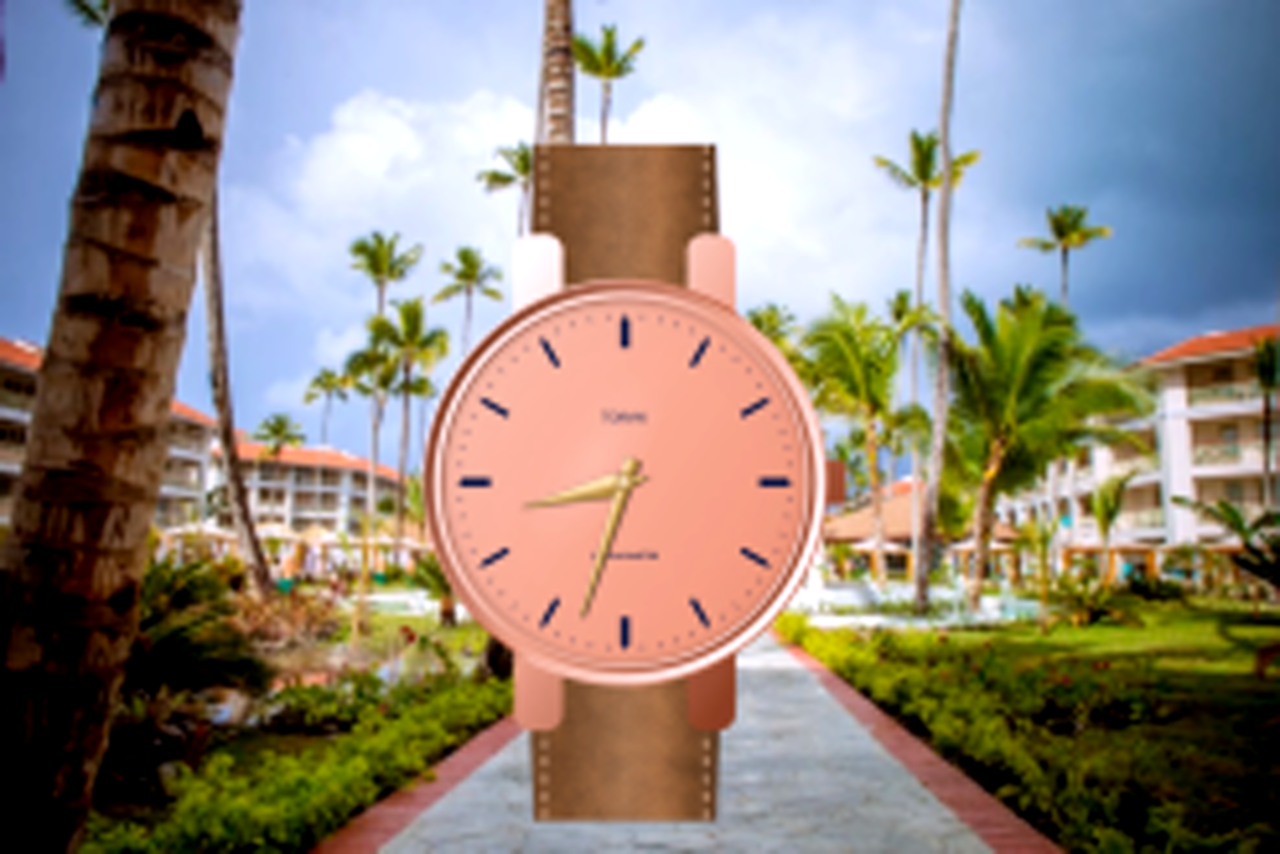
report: 8,33
